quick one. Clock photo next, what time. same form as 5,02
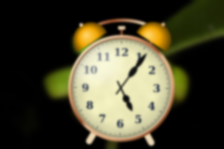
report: 5,06
